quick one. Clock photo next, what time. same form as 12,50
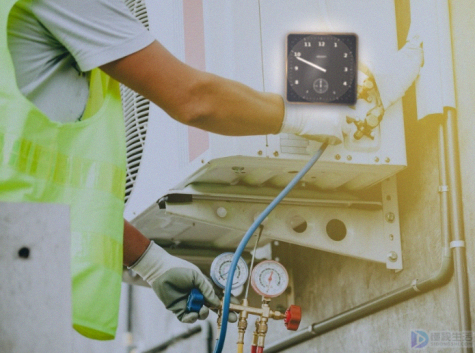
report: 9,49
